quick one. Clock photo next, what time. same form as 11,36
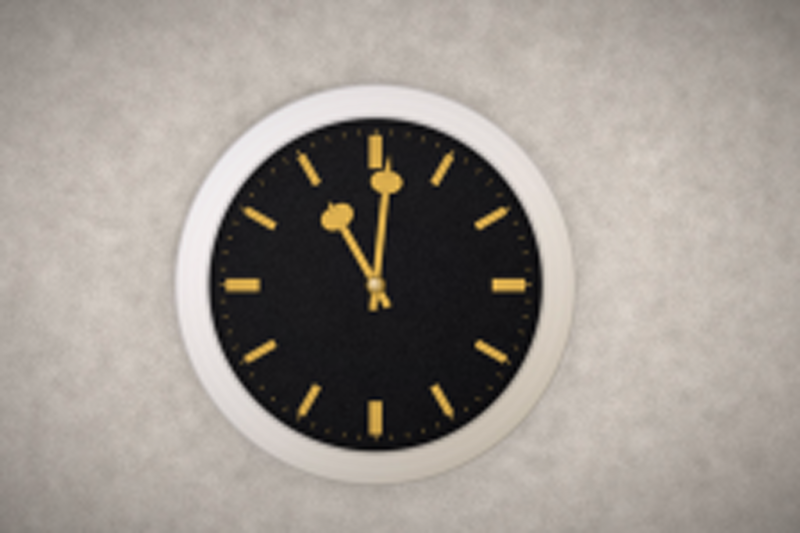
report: 11,01
